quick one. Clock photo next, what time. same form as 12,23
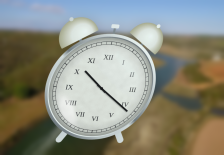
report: 10,21
